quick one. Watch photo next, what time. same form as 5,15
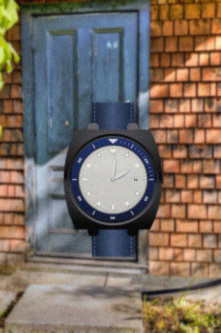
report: 2,01
